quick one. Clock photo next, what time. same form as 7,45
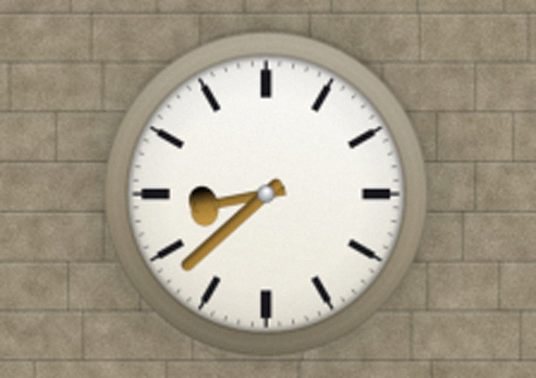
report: 8,38
